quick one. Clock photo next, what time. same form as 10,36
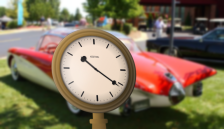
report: 10,21
